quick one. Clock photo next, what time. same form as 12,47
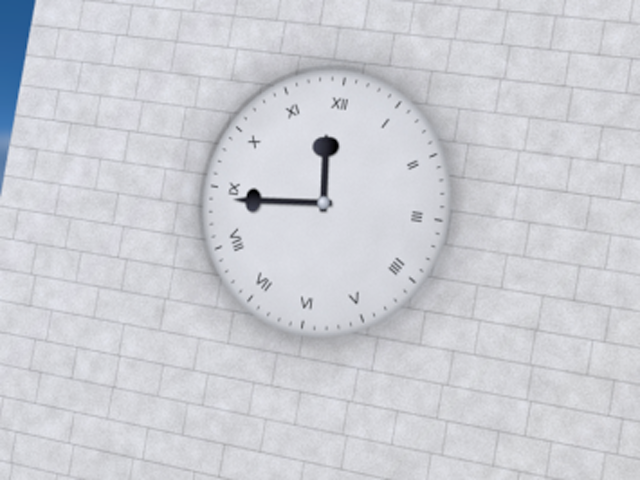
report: 11,44
